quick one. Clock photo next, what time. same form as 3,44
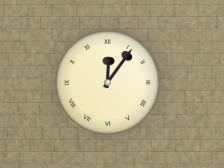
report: 12,06
